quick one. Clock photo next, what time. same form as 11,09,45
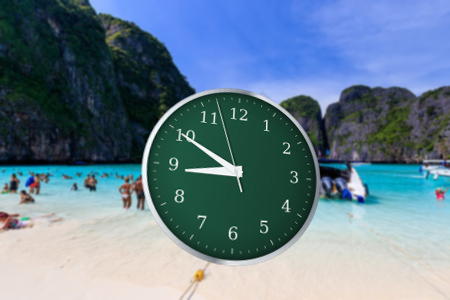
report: 8,49,57
